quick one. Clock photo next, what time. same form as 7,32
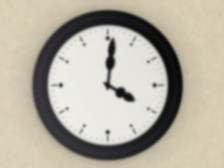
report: 4,01
